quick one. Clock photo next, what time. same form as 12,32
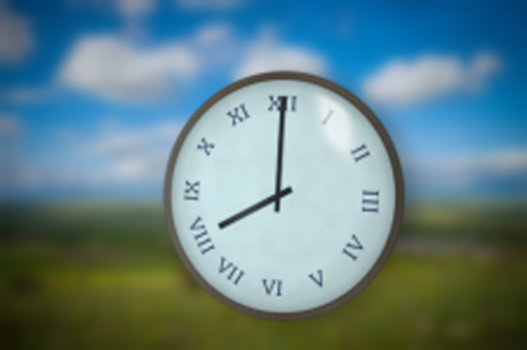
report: 8,00
